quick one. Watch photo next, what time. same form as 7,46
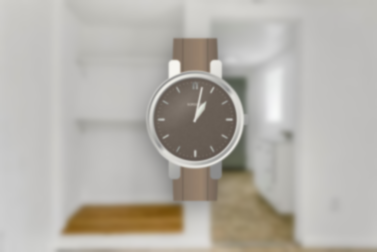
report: 1,02
